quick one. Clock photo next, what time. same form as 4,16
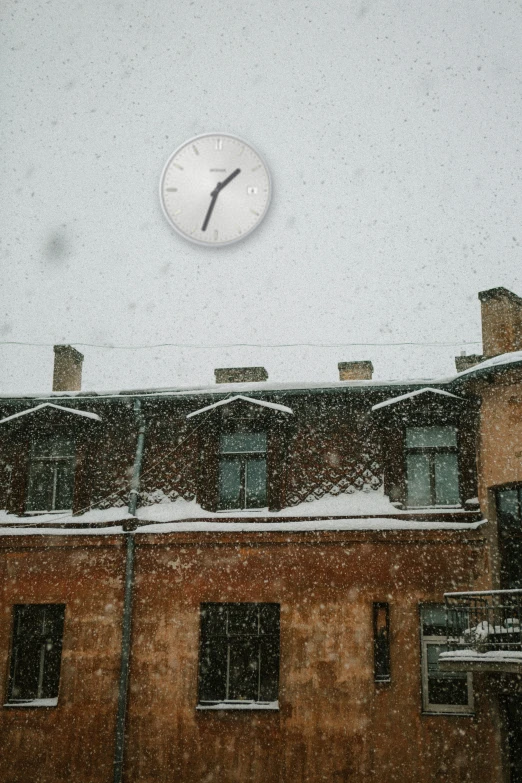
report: 1,33
